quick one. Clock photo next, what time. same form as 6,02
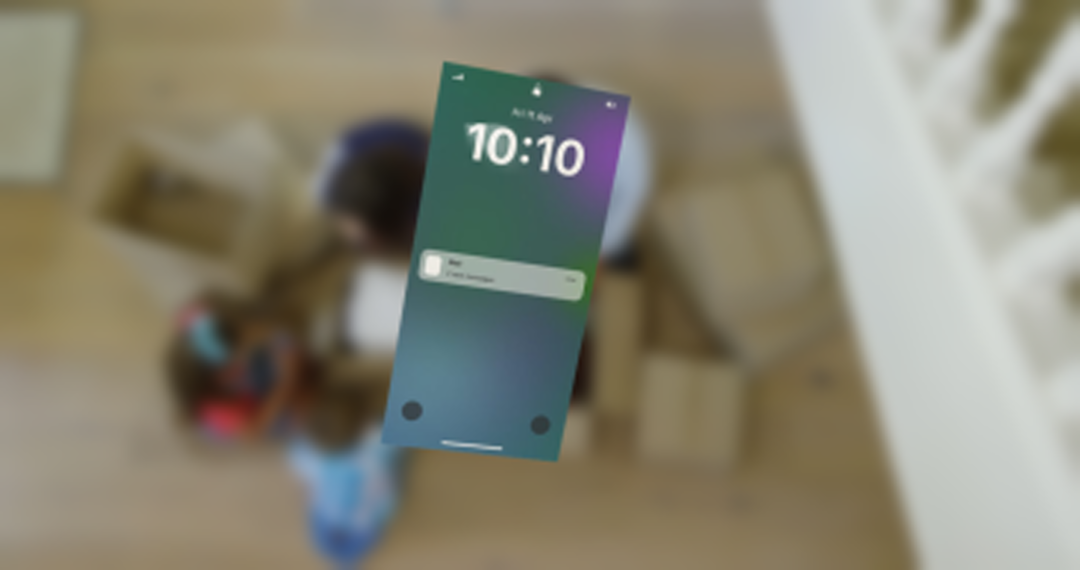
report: 10,10
